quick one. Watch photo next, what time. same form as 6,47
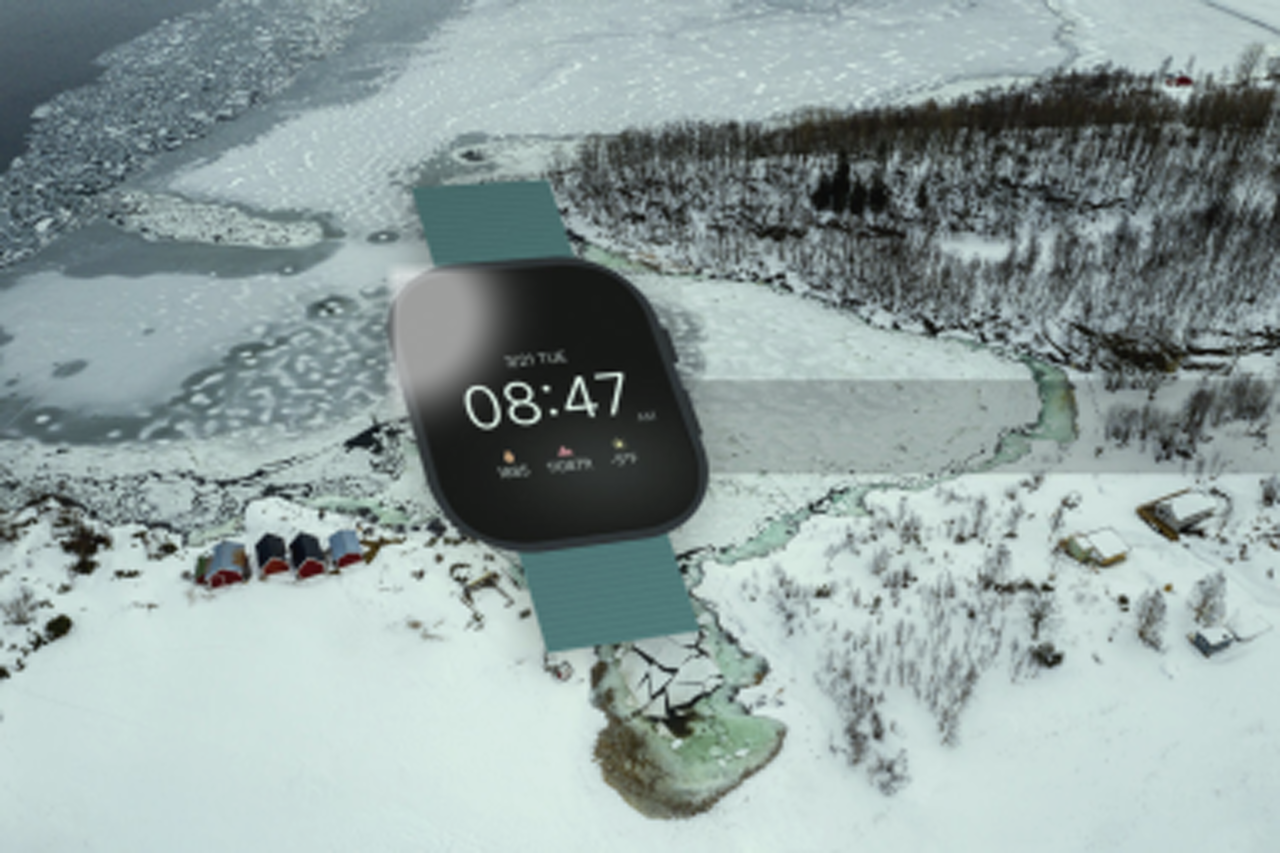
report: 8,47
